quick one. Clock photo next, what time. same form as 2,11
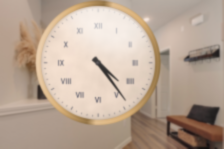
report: 4,24
